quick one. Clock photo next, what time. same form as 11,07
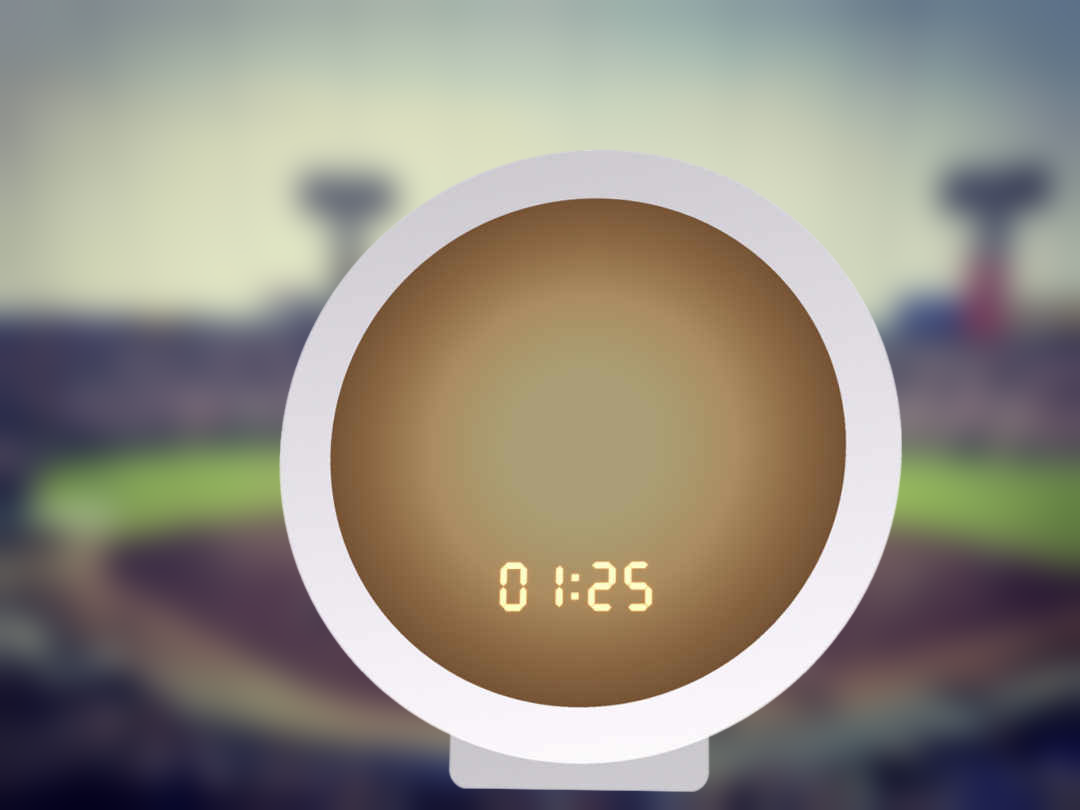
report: 1,25
